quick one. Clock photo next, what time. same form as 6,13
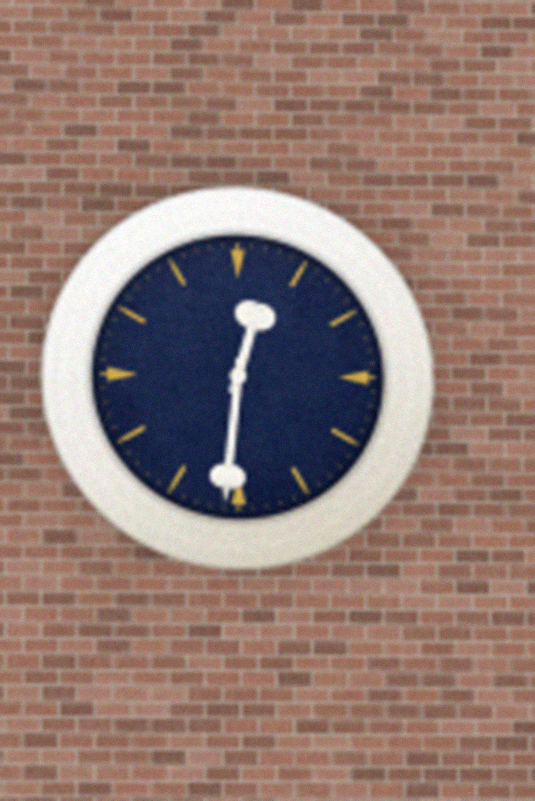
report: 12,31
